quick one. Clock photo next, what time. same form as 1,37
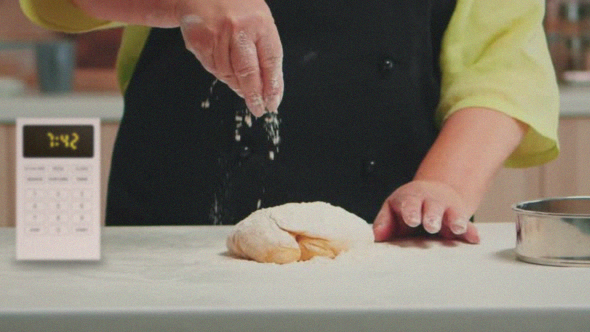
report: 7,42
